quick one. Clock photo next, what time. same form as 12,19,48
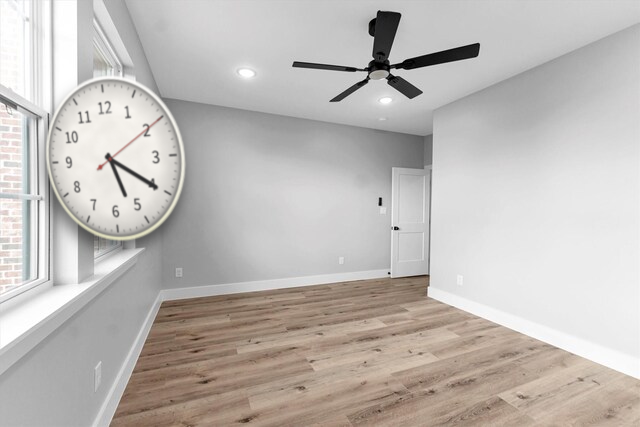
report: 5,20,10
